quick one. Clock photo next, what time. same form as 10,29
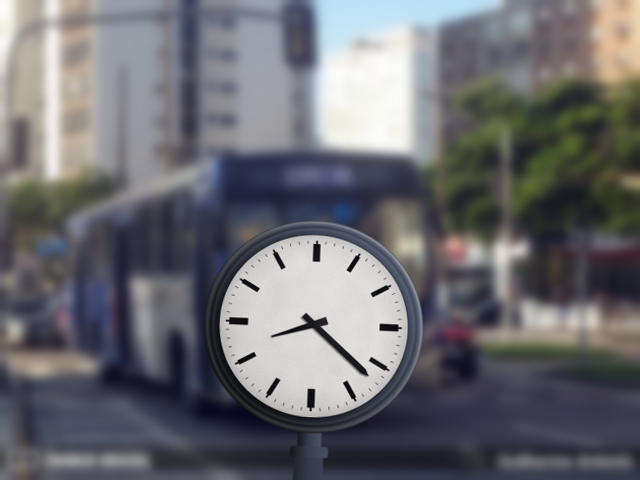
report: 8,22
